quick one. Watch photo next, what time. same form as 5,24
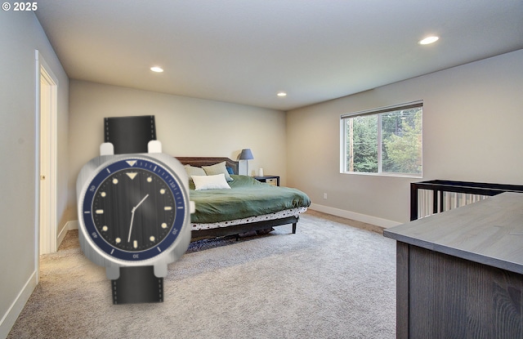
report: 1,32
